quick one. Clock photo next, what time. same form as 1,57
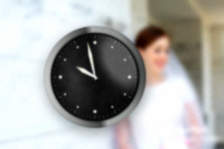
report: 9,58
